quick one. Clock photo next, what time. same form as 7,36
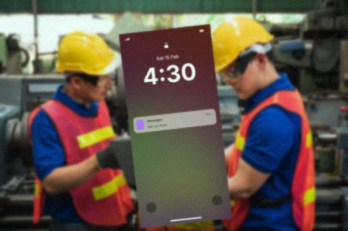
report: 4,30
